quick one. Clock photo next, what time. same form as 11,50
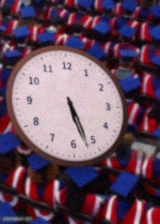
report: 5,27
